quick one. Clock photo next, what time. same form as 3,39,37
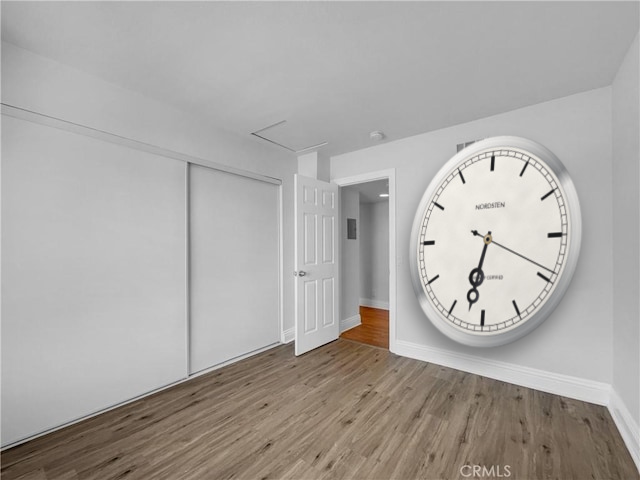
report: 6,32,19
